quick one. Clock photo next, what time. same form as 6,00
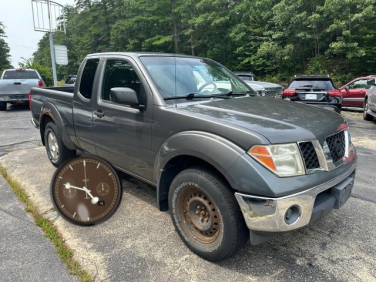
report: 4,48
